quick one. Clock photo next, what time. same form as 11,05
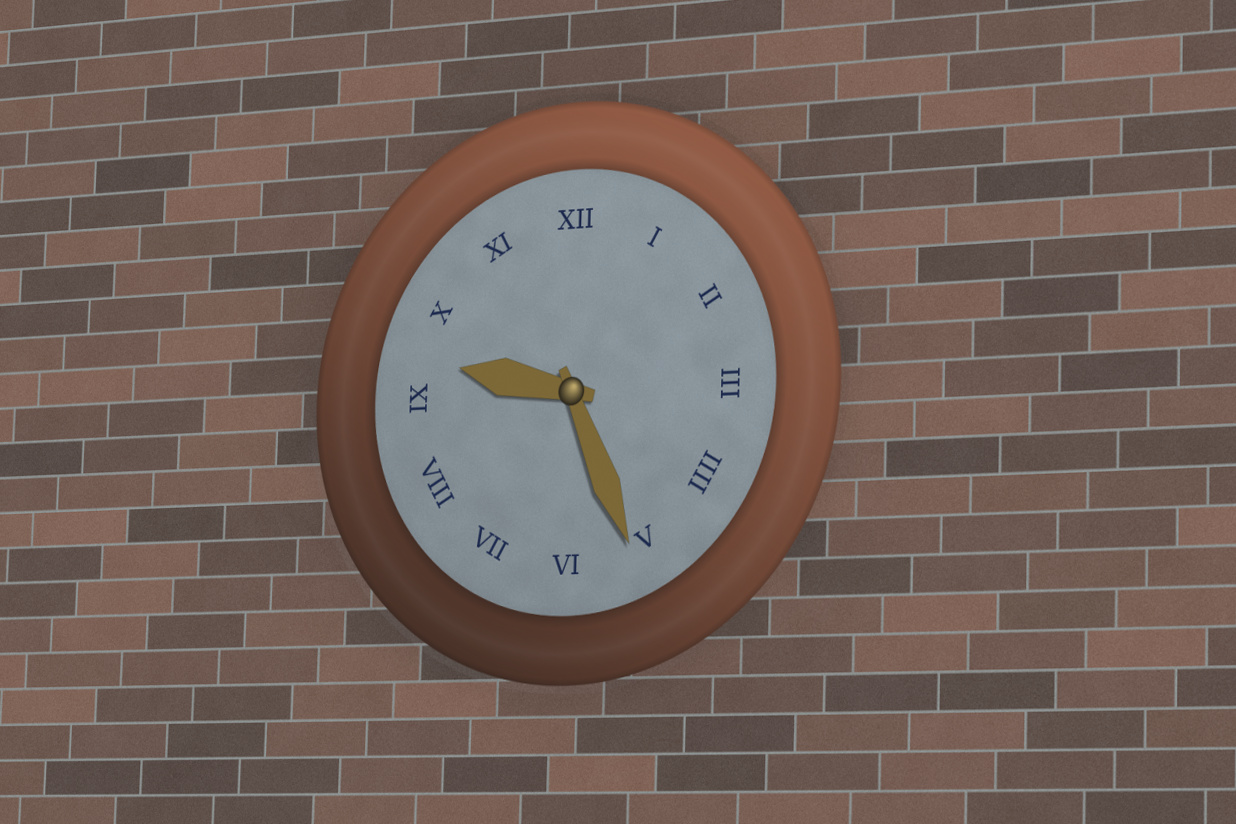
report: 9,26
